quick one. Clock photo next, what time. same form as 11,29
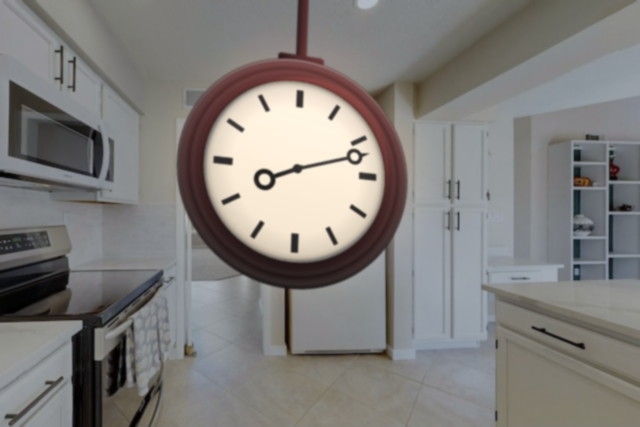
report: 8,12
